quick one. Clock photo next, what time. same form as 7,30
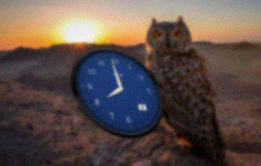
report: 7,59
